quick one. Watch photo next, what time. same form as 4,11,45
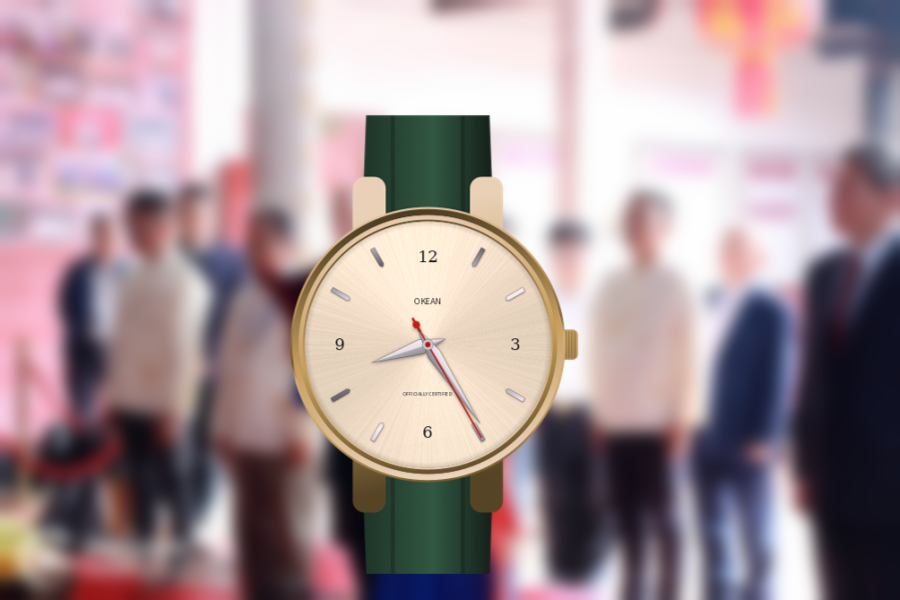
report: 8,24,25
